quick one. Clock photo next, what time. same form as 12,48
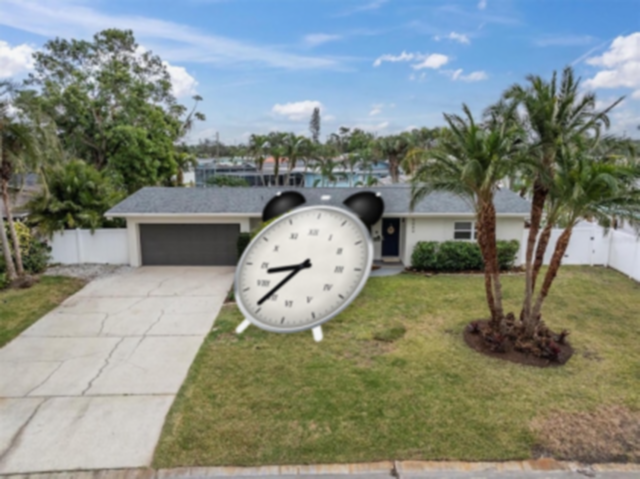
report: 8,36
